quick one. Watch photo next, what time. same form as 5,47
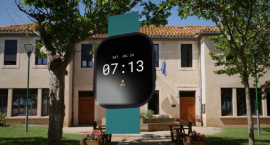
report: 7,13
